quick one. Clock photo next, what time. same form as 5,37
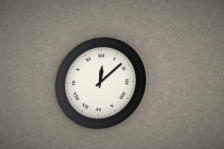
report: 12,08
